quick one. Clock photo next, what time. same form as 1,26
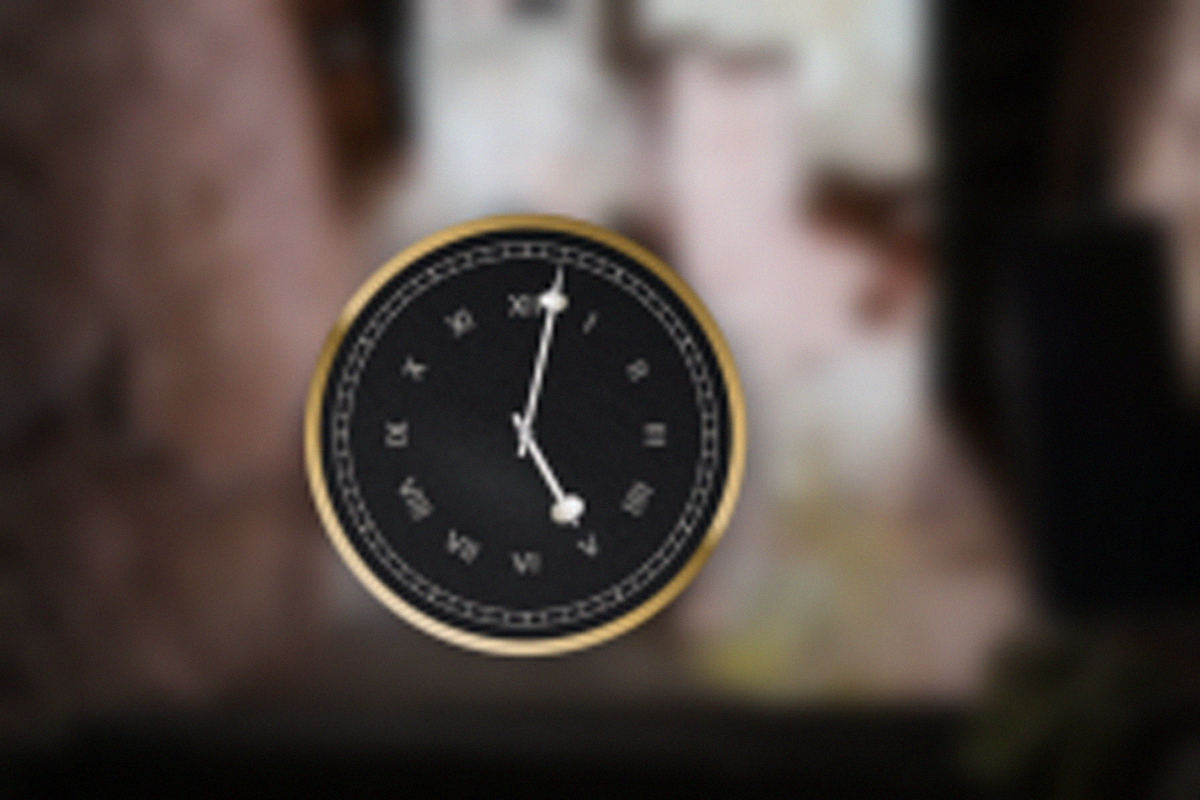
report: 5,02
